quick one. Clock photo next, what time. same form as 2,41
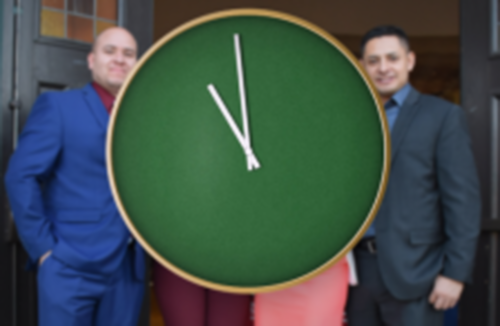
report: 10,59
